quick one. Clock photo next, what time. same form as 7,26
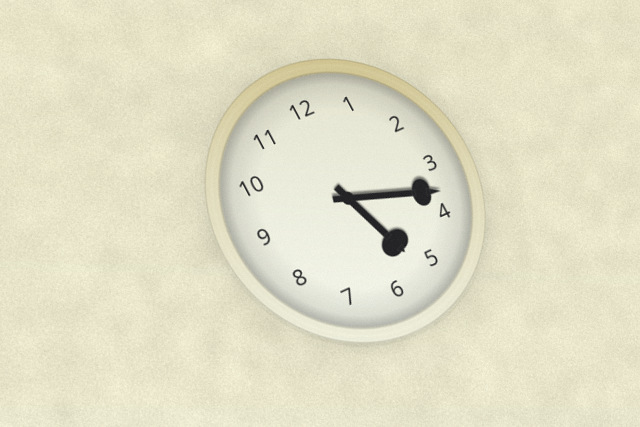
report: 5,18
